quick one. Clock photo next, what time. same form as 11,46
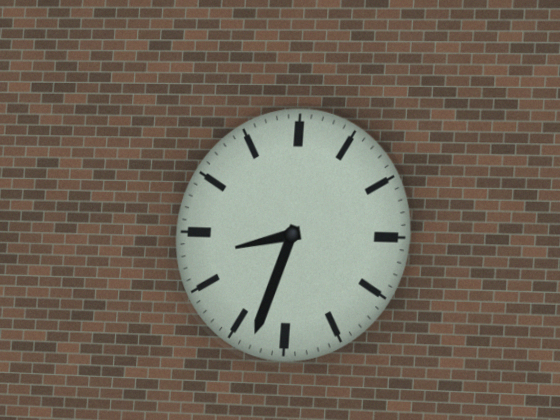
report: 8,33
